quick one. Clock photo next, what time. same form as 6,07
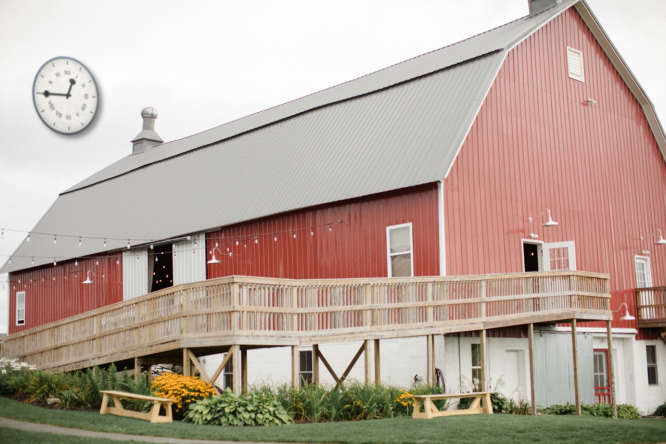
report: 12,45
